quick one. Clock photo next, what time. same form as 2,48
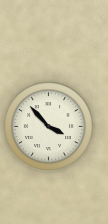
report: 3,53
